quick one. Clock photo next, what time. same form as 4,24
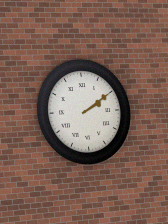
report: 2,10
